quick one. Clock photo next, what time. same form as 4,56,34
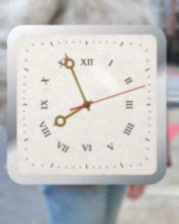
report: 7,56,12
